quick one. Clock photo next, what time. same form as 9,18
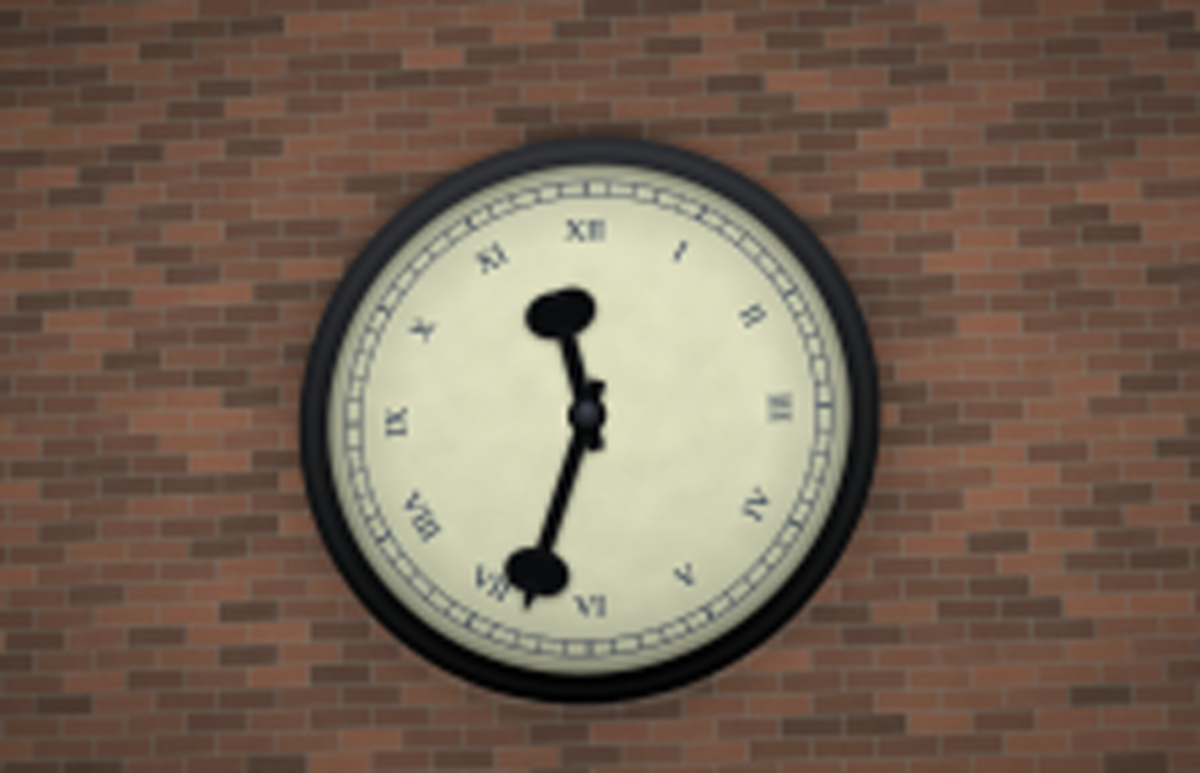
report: 11,33
